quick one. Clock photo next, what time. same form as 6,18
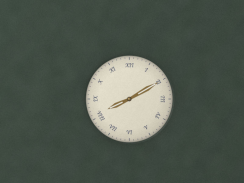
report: 8,10
